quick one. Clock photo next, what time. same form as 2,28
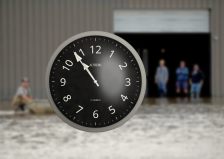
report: 10,54
